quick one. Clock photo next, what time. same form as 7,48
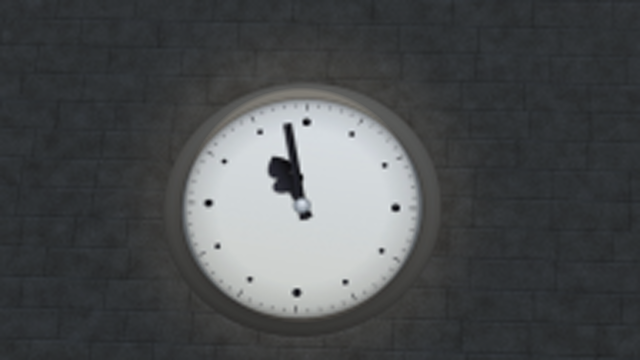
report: 10,58
